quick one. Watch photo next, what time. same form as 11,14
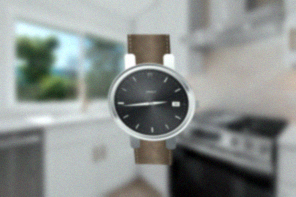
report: 2,44
